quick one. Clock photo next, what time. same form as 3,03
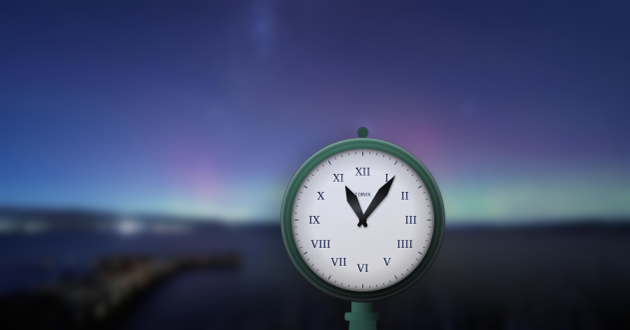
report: 11,06
